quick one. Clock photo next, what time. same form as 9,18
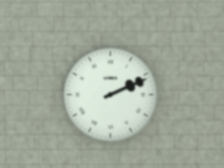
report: 2,11
